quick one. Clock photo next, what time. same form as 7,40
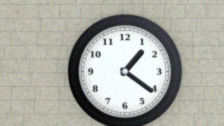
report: 1,21
